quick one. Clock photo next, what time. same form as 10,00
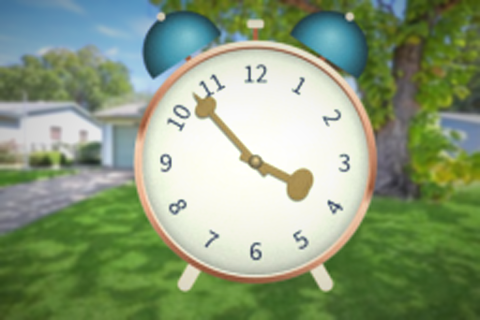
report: 3,53
